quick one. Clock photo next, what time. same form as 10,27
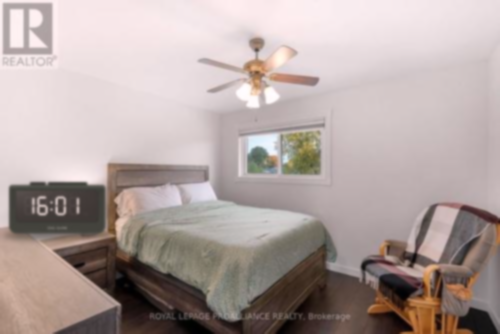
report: 16,01
